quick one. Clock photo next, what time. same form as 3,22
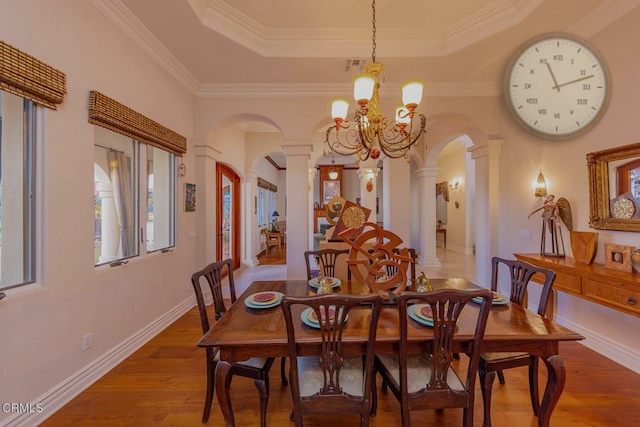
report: 11,12
